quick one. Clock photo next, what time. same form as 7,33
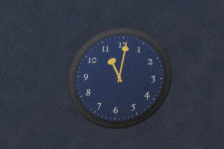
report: 11,01
